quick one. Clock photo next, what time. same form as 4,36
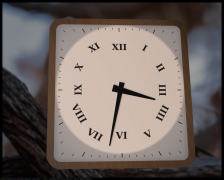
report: 3,32
